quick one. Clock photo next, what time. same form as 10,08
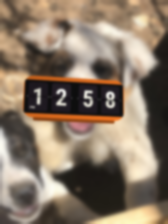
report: 12,58
